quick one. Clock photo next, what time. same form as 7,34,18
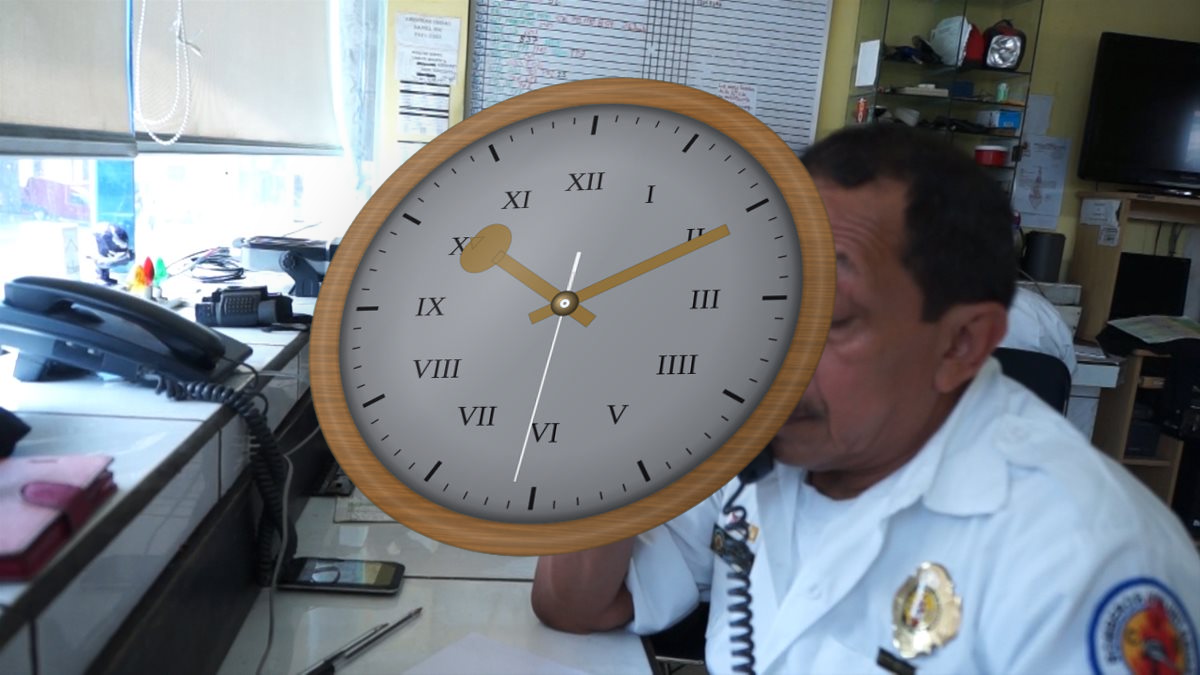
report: 10,10,31
